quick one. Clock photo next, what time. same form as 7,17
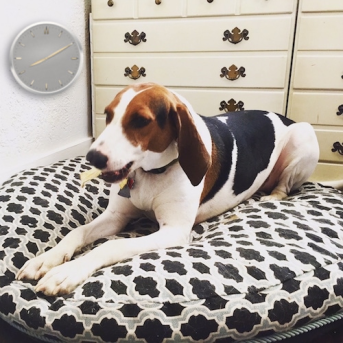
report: 8,10
